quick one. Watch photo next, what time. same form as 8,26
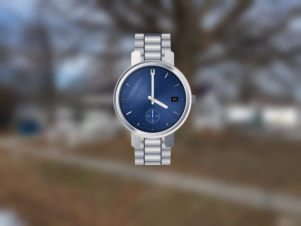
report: 4,00
